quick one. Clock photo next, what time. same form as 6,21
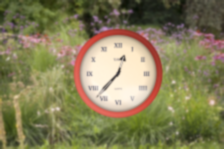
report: 12,37
